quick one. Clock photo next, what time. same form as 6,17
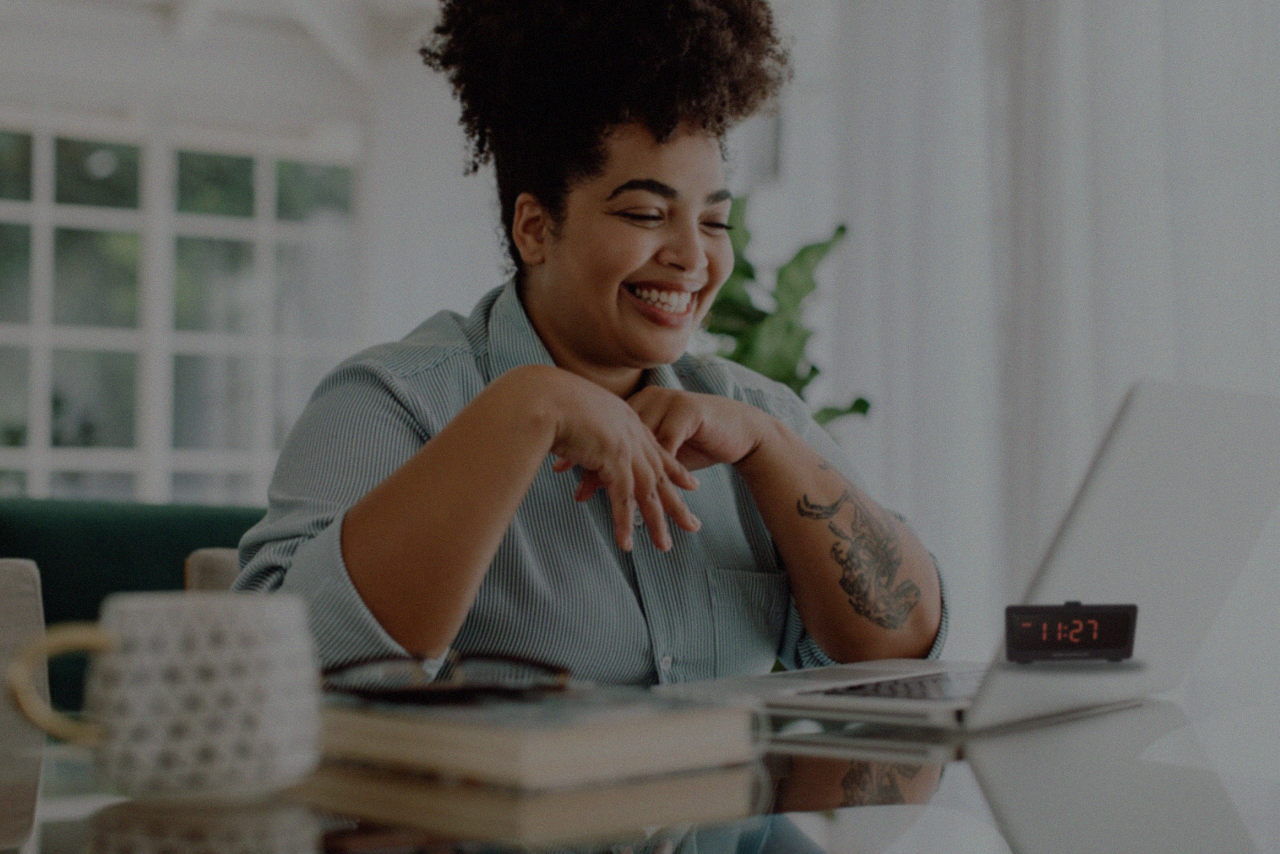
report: 11,27
